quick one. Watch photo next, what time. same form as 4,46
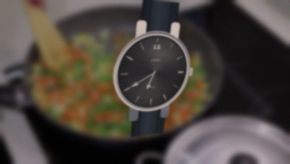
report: 6,40
